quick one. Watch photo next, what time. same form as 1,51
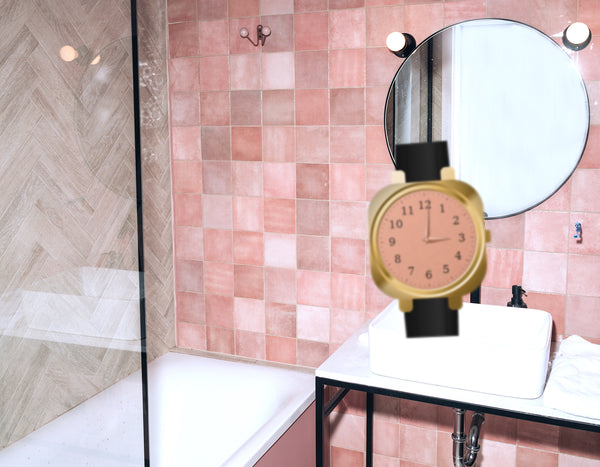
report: 3,01
